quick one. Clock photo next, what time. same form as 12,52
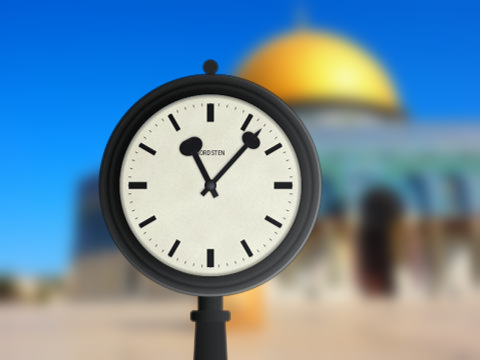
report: 11,07
